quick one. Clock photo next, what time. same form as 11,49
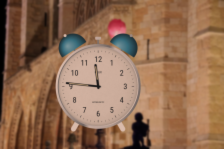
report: 11,46
